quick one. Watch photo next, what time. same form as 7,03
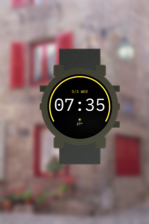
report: 7,35
